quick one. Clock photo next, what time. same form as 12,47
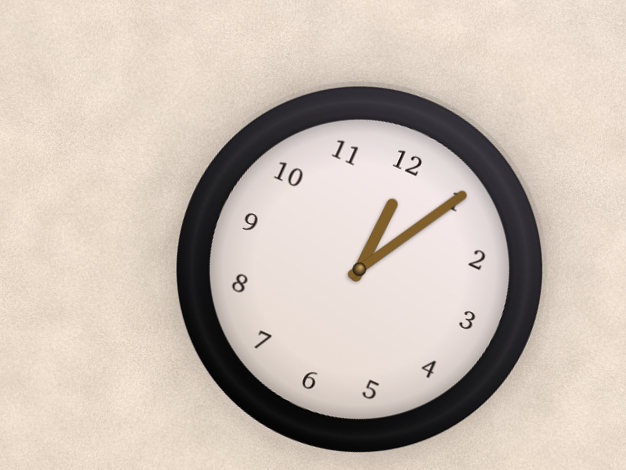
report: 12,05
